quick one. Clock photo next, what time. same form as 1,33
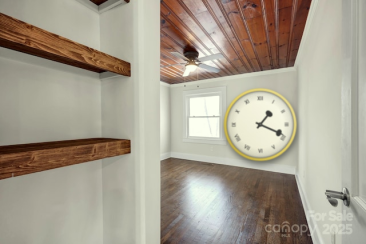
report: 1,19
